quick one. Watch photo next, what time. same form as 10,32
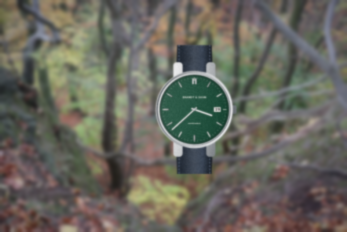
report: 3,38
